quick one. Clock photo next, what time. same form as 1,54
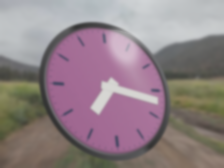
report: 7,17
